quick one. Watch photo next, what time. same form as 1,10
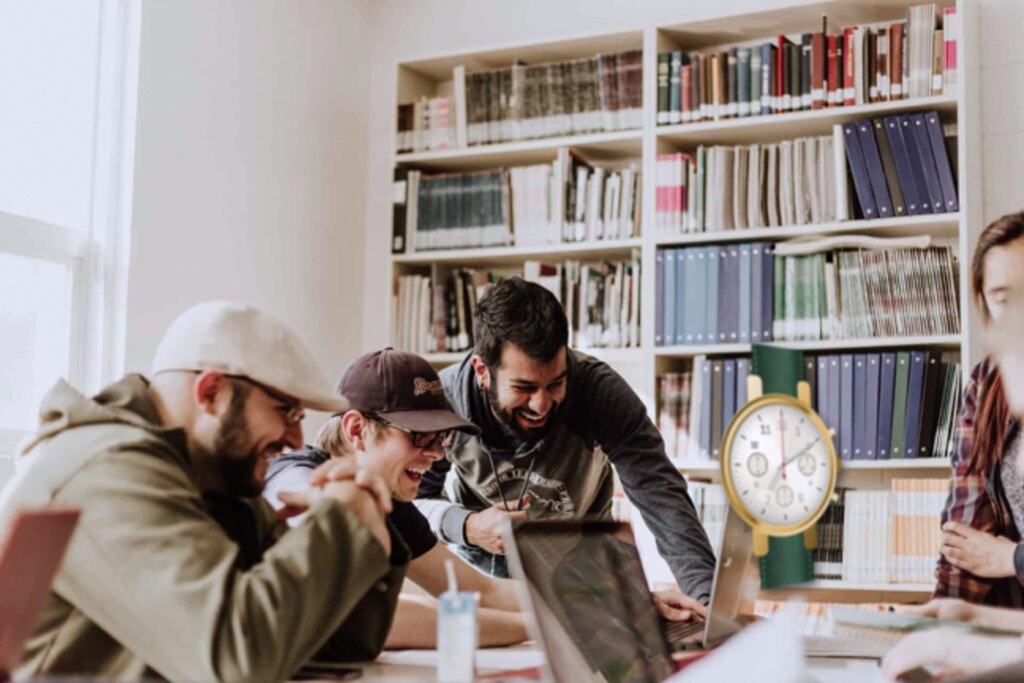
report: 7,10
